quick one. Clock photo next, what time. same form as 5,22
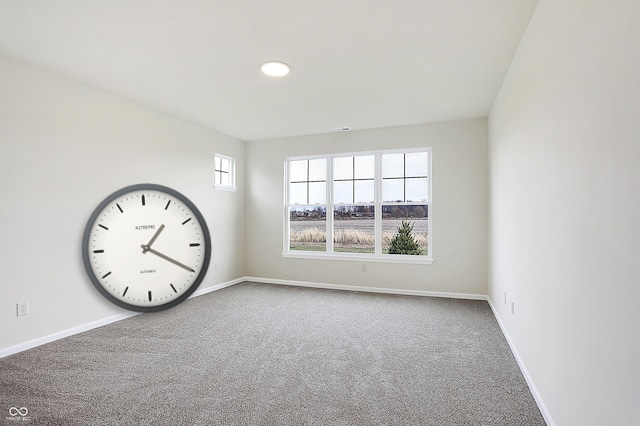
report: 1,20
